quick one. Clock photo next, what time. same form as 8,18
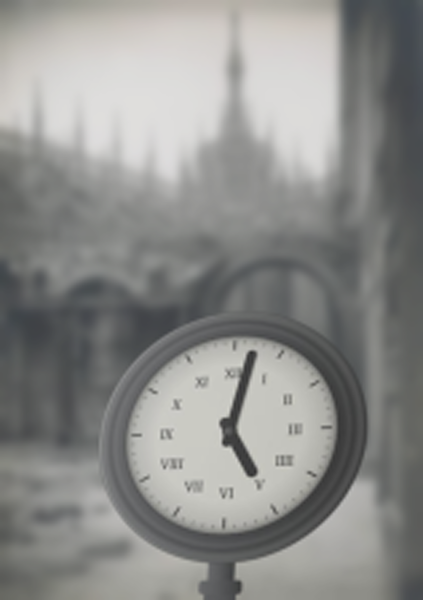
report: 5,02
